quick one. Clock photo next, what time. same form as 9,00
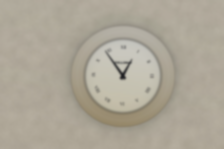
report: 12,54
